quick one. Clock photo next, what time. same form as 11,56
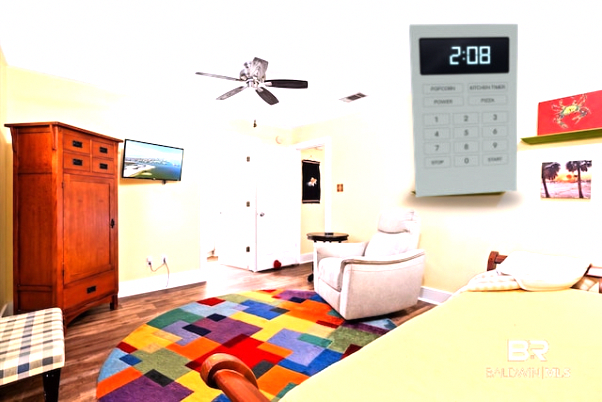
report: 2,08
